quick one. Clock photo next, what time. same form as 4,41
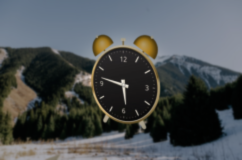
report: 5,47
